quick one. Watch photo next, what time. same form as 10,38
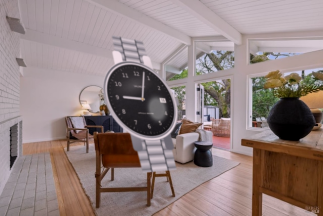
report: 9,03
